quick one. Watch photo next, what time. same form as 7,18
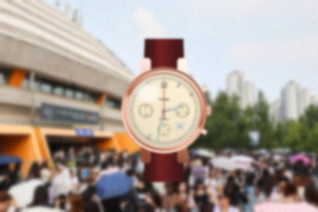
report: 2,32
